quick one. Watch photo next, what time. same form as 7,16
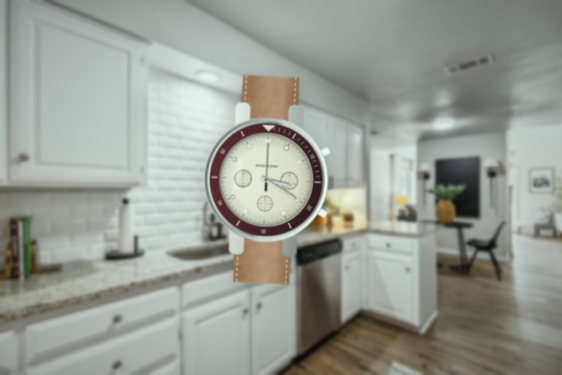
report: 3,20
